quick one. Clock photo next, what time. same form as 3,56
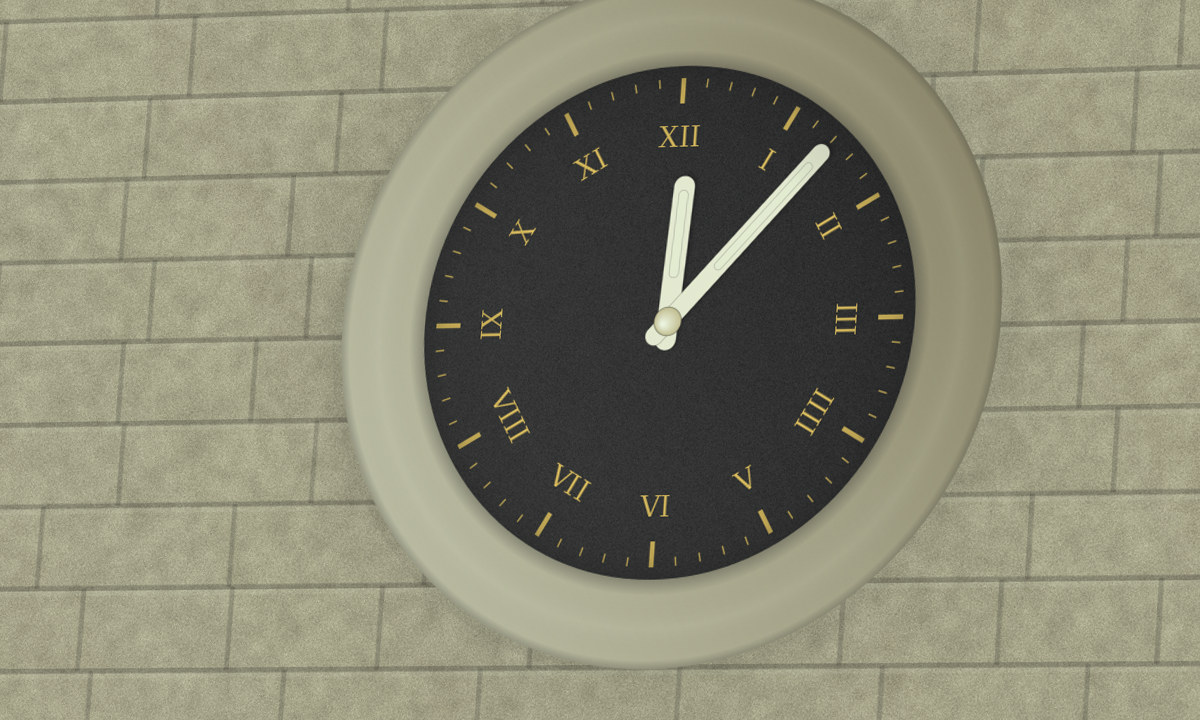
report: 12,07
